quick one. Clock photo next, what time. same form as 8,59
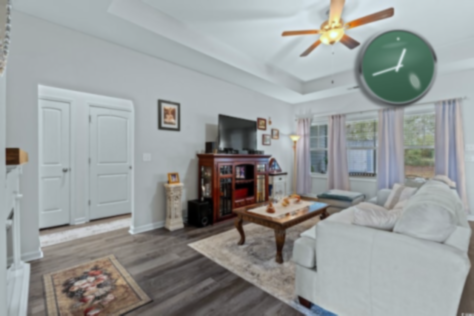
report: 12,42
